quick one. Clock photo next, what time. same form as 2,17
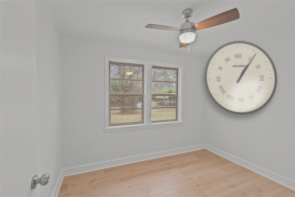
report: 1,06
